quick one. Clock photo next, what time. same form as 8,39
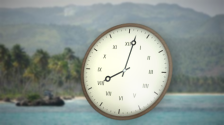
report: 8,02
